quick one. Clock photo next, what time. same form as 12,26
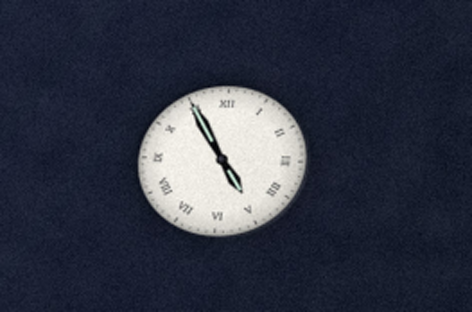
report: 4,55
